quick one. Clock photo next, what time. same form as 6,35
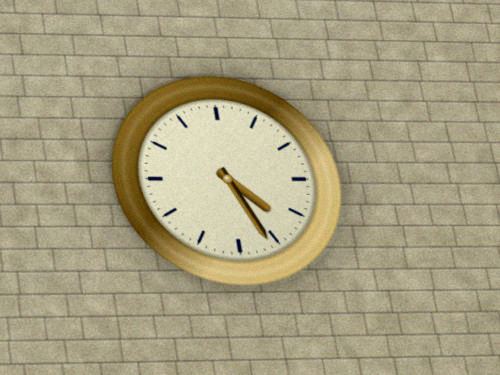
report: 4,26
